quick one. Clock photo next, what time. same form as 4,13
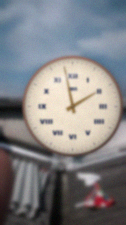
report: 1,58
